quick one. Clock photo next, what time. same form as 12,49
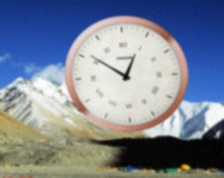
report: 12,51
